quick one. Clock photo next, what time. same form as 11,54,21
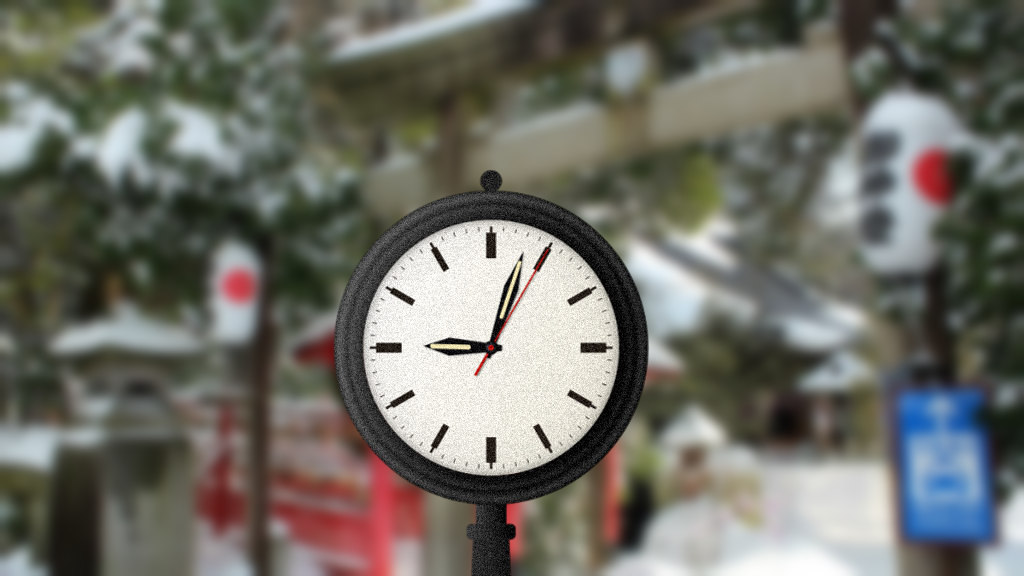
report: 9,03,05
